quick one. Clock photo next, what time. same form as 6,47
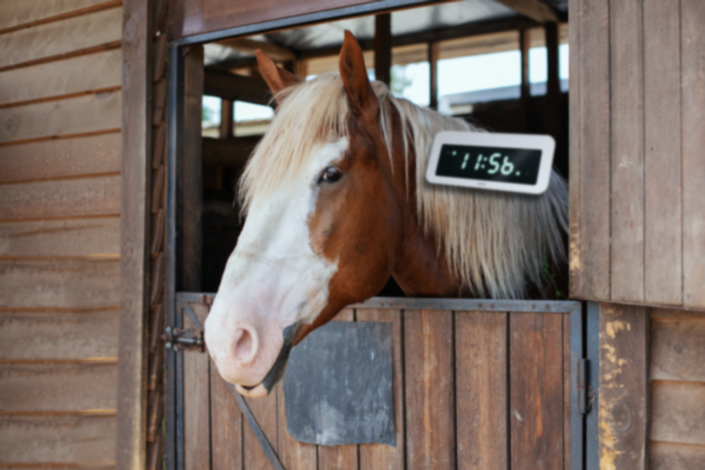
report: 11,56
